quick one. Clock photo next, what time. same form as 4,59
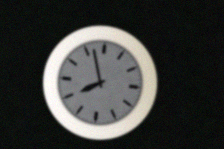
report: 7,57
